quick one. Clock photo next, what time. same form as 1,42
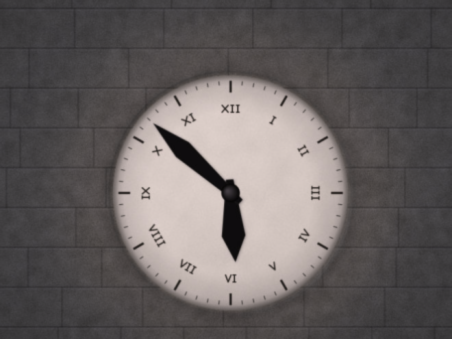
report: 5,52
